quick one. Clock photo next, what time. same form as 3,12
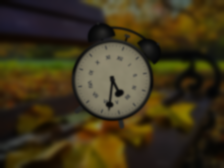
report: 4,28
